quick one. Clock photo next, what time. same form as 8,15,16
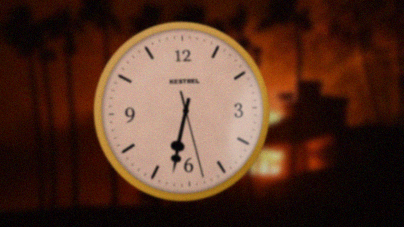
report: 6,32,28
